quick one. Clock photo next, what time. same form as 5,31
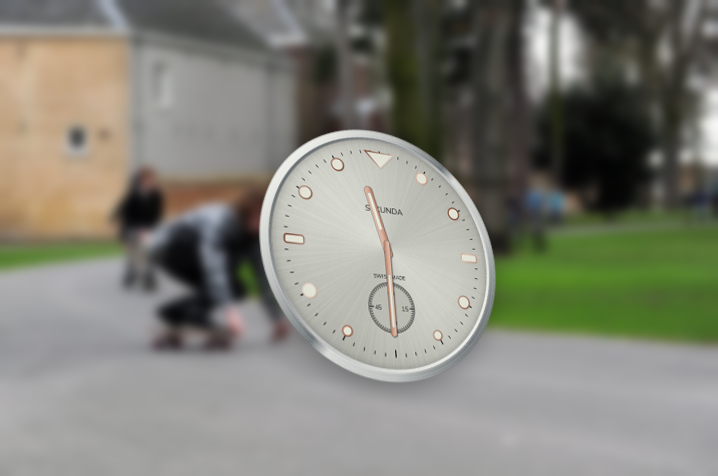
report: 11,30
